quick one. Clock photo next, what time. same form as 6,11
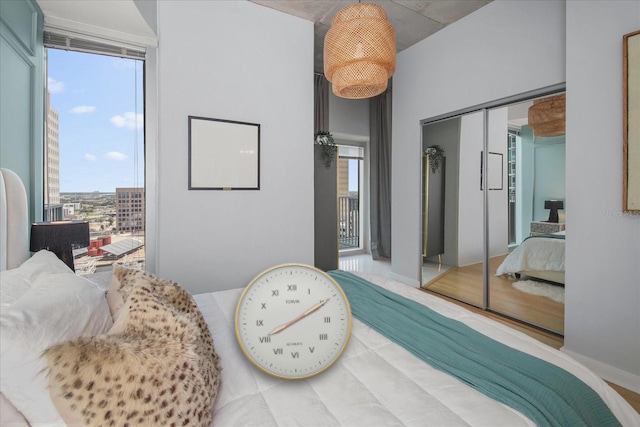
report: 8,10
